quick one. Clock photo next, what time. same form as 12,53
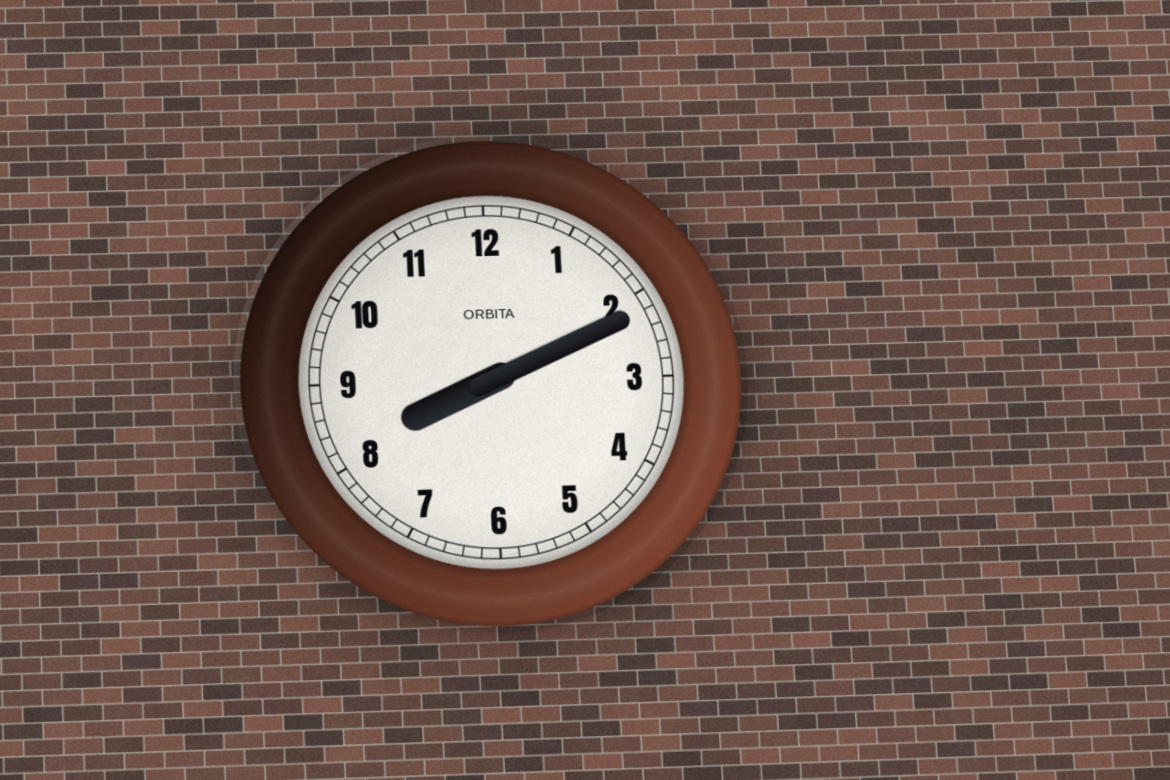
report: 8,11
